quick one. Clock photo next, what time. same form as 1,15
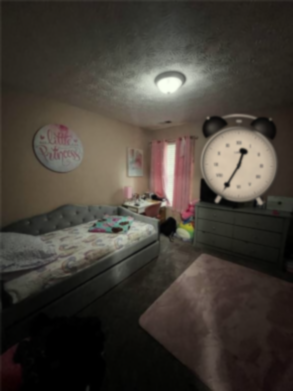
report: 12,35
